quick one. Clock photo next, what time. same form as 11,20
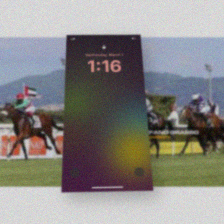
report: 1,16
